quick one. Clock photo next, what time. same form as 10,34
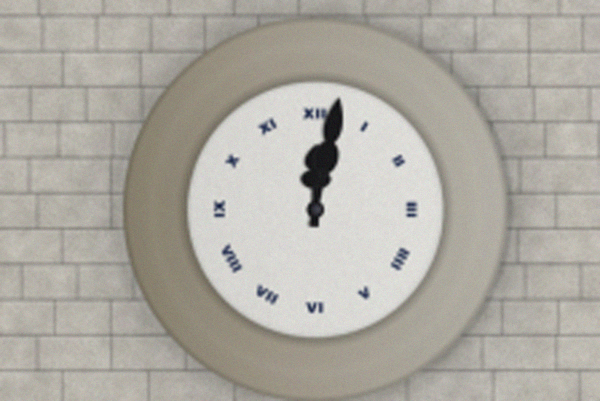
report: 12,02
